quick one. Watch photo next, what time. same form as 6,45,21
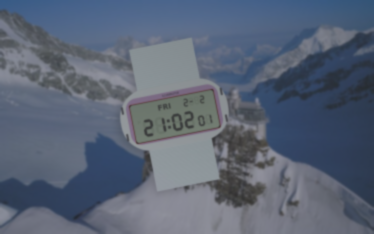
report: 21,02,01
